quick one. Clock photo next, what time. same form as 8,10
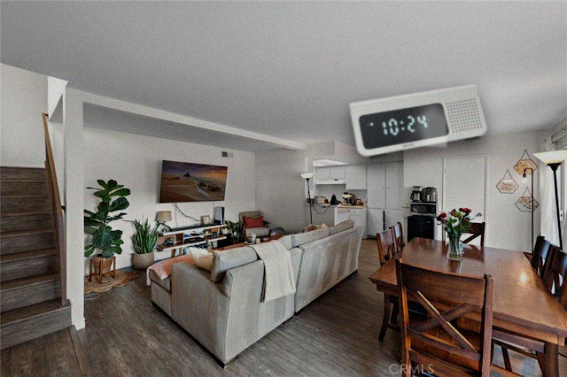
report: 10,24
